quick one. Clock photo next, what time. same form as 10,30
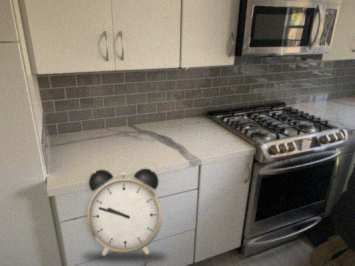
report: 9,48
